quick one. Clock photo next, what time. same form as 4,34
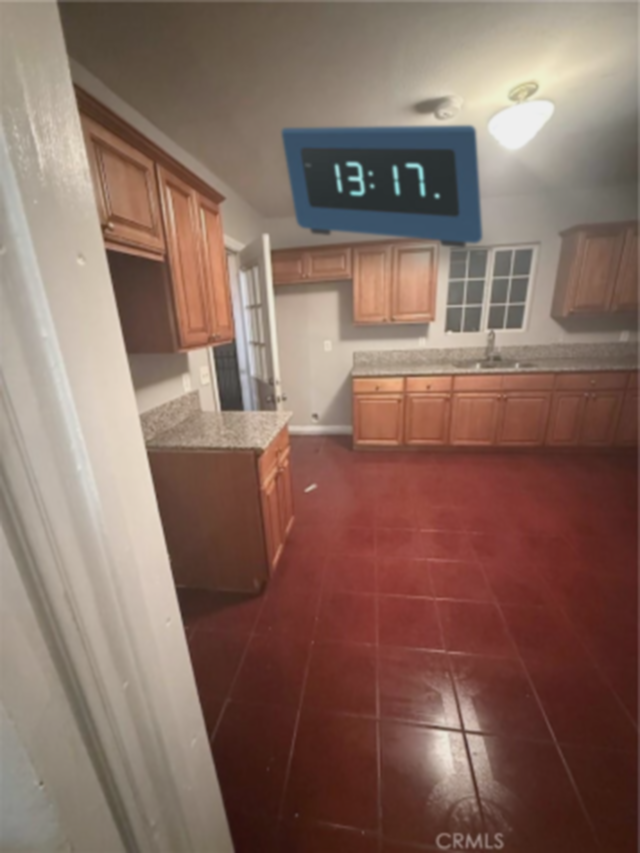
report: 13,17
